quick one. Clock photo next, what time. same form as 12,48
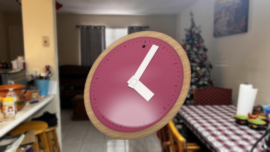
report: 4,03
